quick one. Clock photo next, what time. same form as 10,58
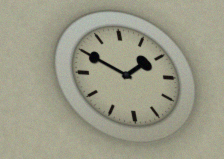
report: 1,50
